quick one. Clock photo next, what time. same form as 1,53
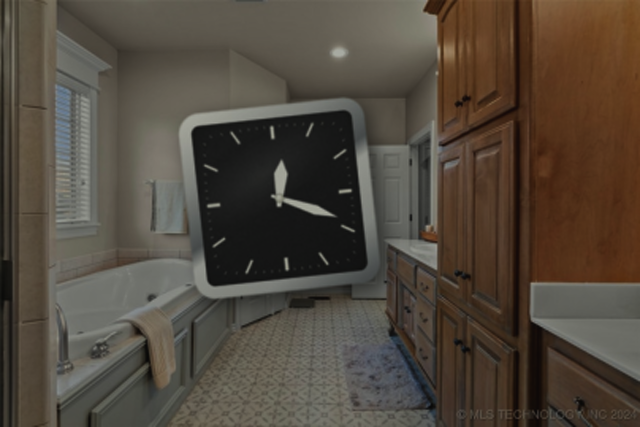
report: 12,19
